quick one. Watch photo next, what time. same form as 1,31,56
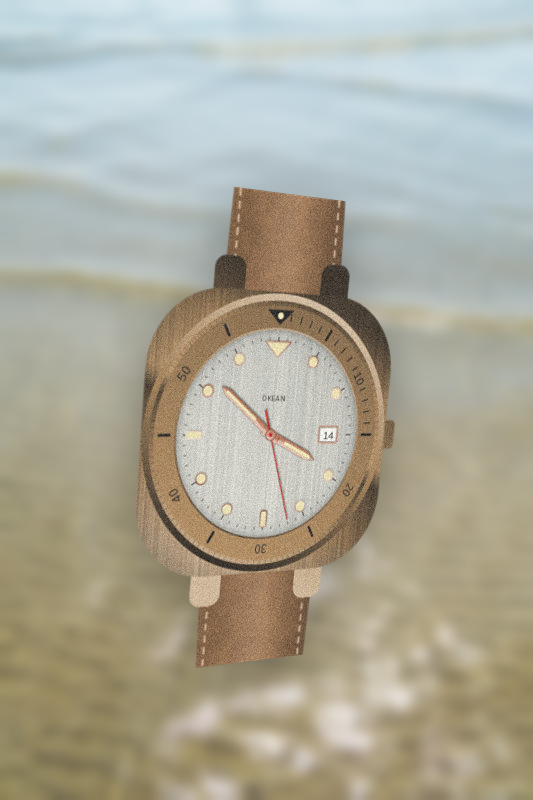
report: 3,51,27
